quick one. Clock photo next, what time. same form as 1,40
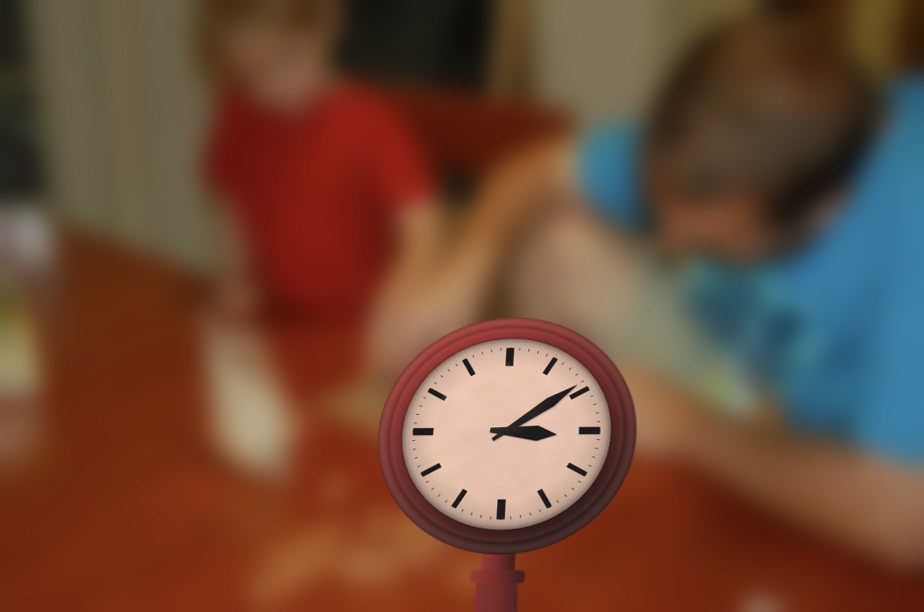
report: 3,09
